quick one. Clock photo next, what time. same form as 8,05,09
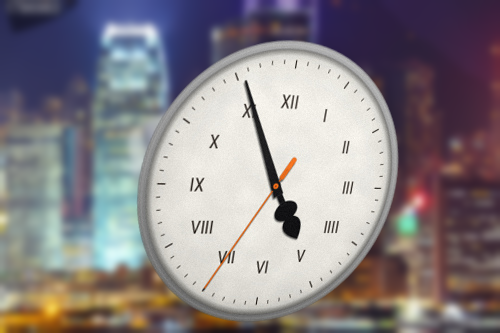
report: 4,55,35
